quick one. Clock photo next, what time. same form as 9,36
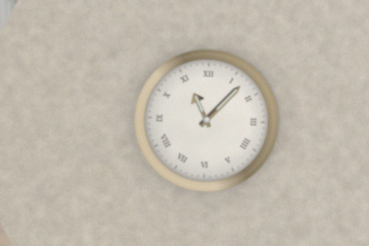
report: 11,07
